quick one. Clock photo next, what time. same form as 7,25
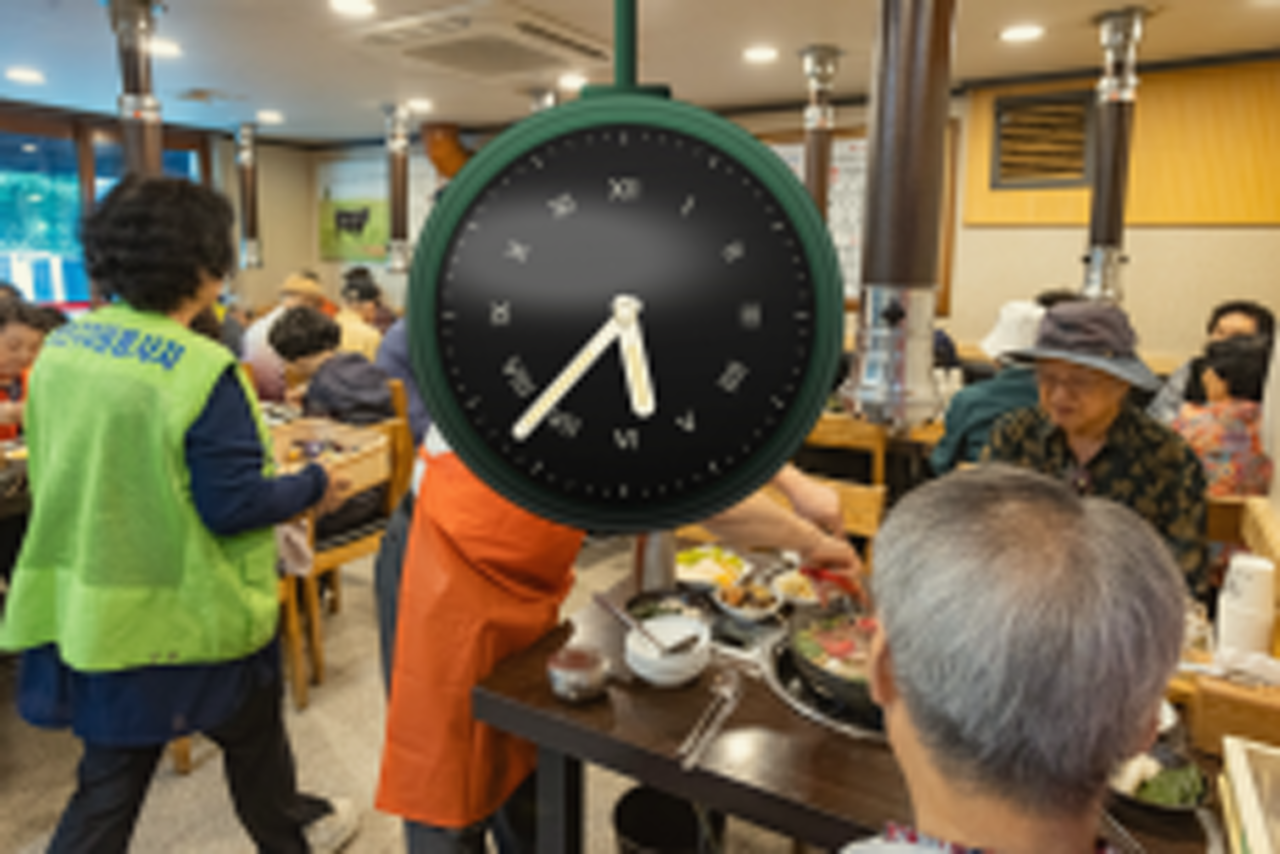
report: 5,37
